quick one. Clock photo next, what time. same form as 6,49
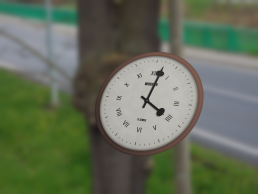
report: 4,02
